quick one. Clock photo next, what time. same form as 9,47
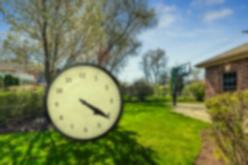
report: 4,21
